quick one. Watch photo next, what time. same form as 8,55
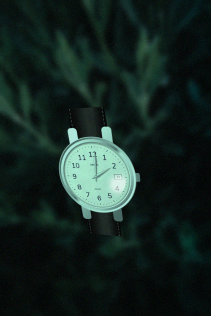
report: 2,01
